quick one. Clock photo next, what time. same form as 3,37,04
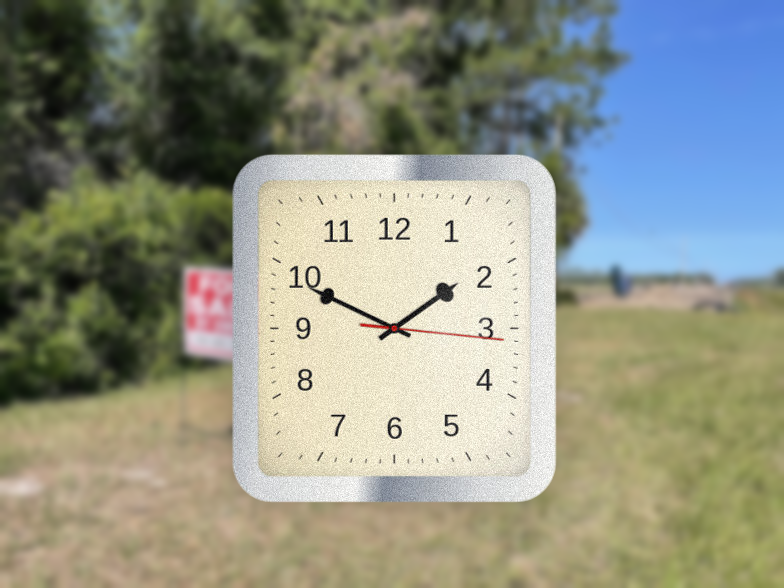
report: 1,49,16
